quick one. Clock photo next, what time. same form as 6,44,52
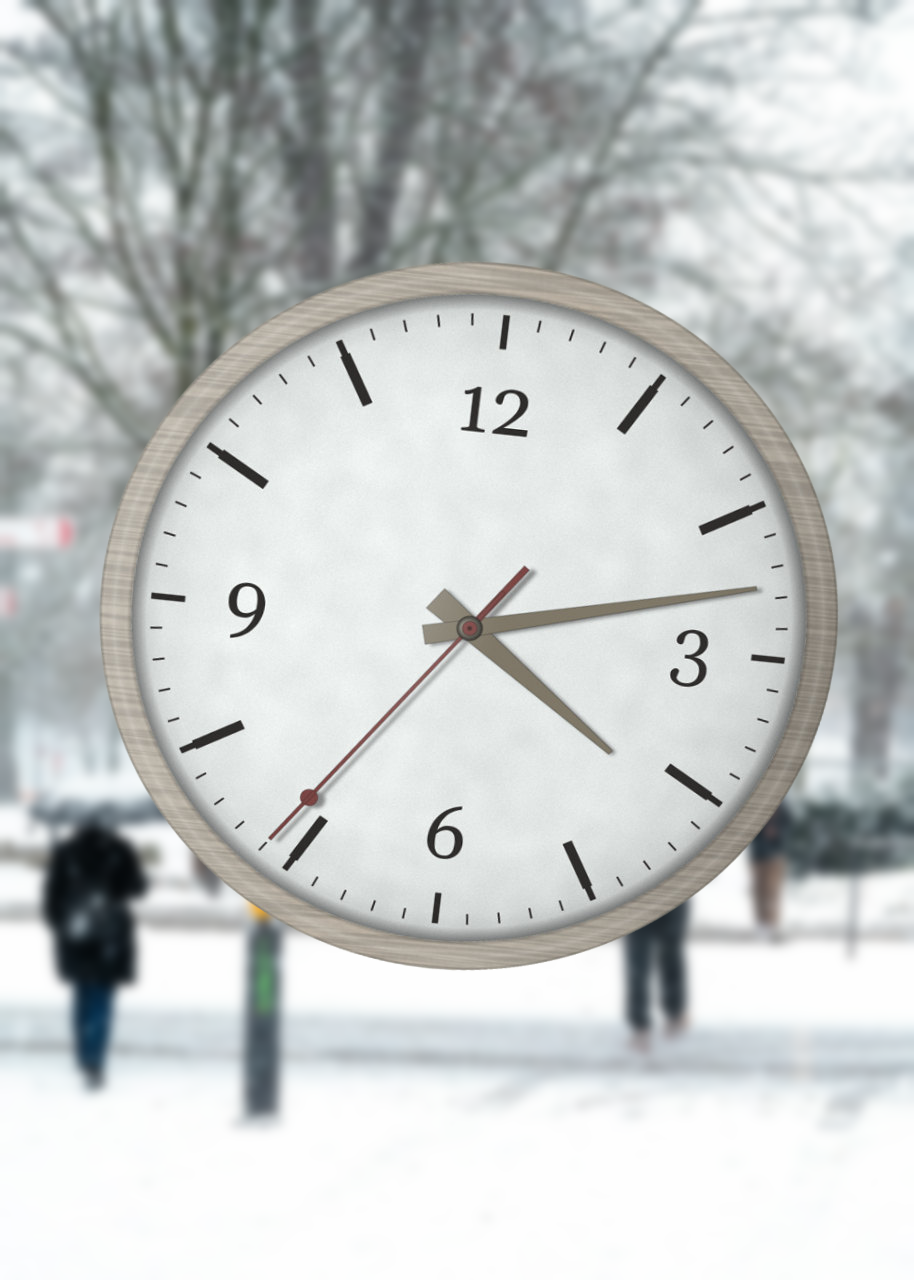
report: 4,12,36
